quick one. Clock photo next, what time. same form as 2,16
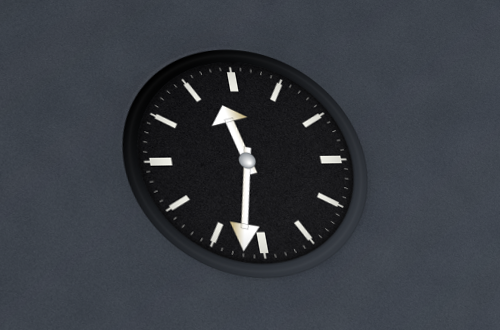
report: 11,32
